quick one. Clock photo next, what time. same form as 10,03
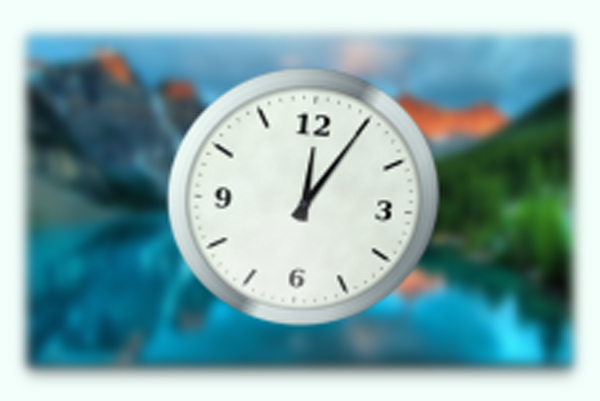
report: 12,05
